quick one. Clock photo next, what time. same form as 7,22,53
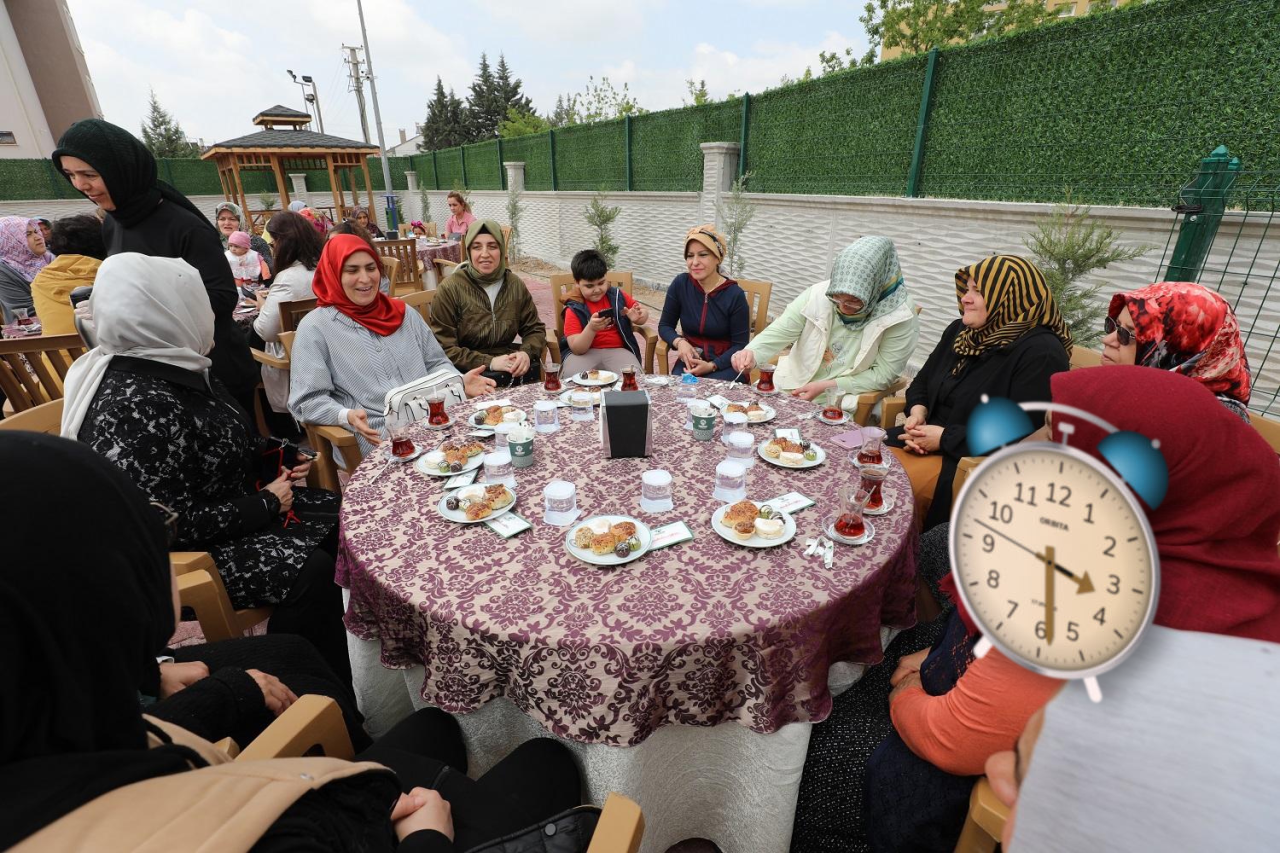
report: 3,28,47
